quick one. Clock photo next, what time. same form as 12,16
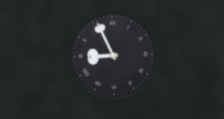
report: 8,56
